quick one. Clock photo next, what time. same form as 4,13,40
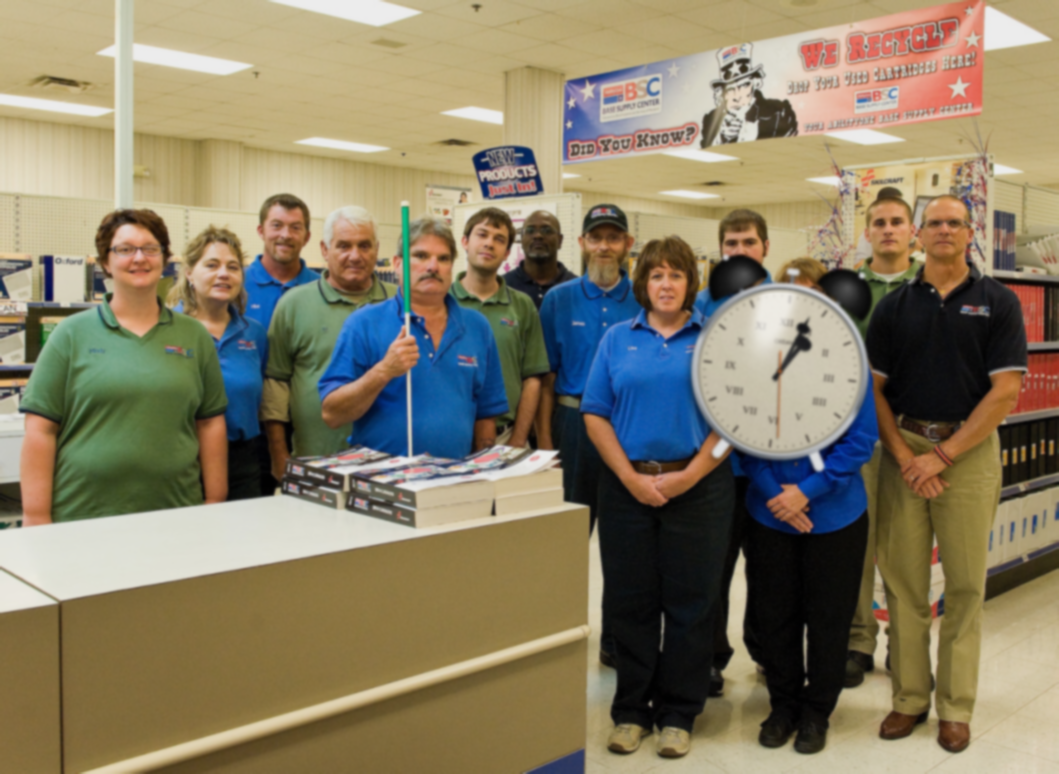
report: 1,03,29
